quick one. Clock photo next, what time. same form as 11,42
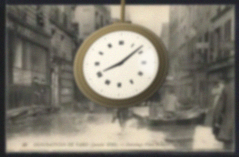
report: 8,08
